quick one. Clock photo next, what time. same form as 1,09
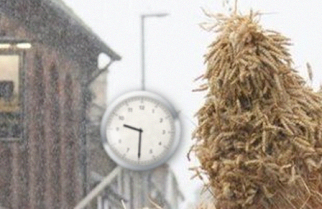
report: 9,30
